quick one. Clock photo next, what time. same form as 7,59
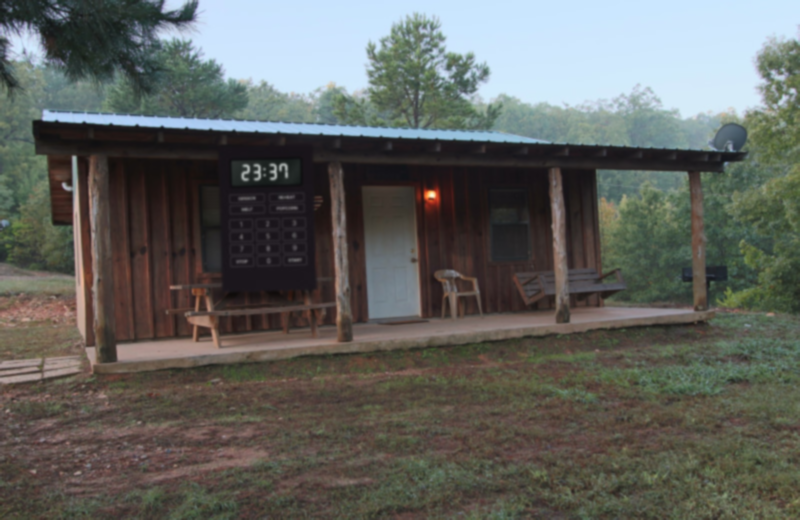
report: 23,37
